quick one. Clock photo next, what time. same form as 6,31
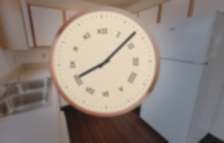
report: 8,08
